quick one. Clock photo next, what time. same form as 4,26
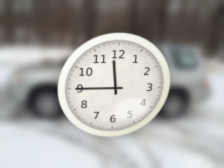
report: 11,45
